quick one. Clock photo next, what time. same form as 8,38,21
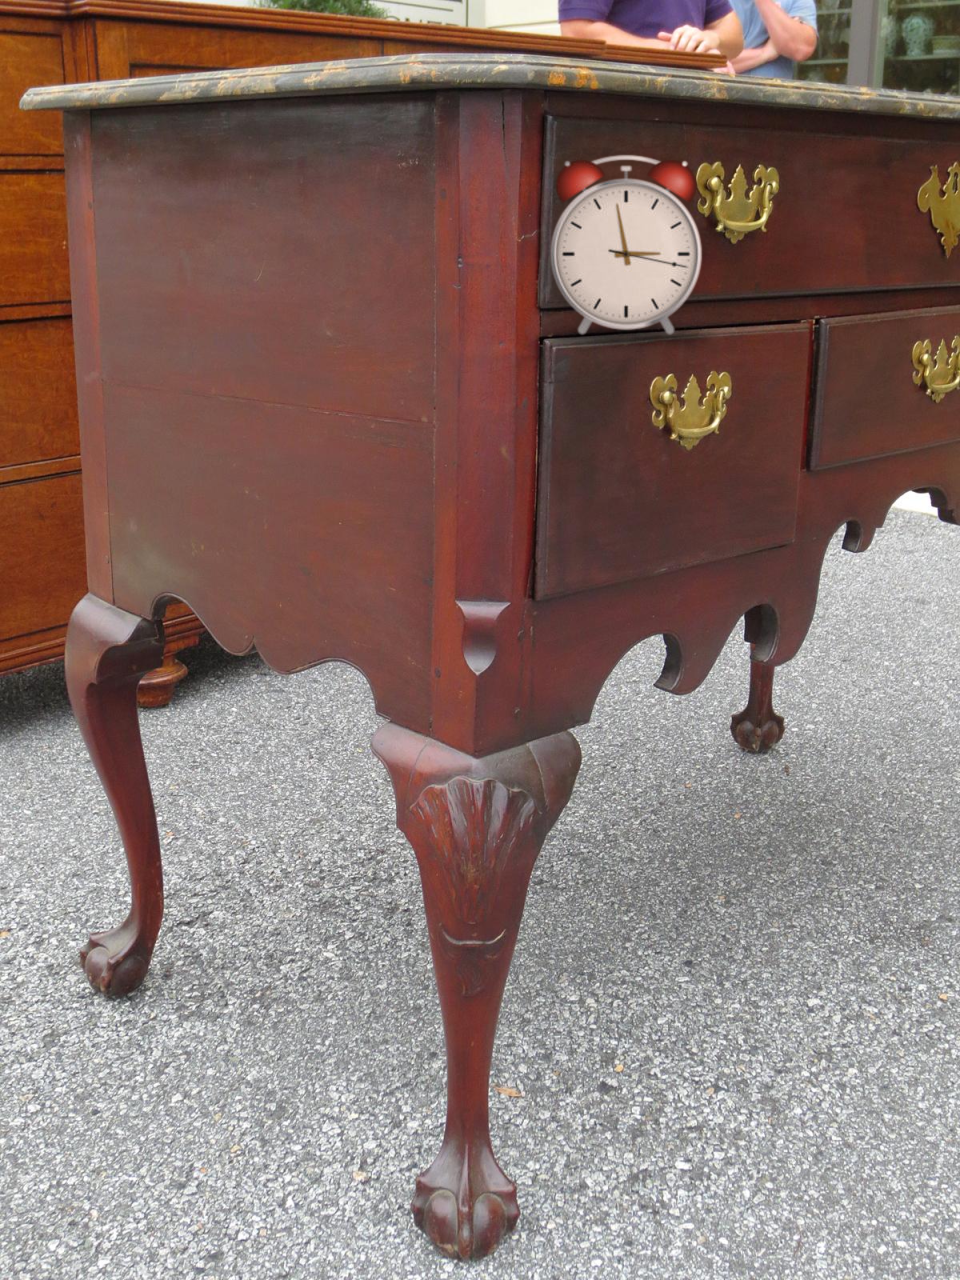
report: 2,58,17
